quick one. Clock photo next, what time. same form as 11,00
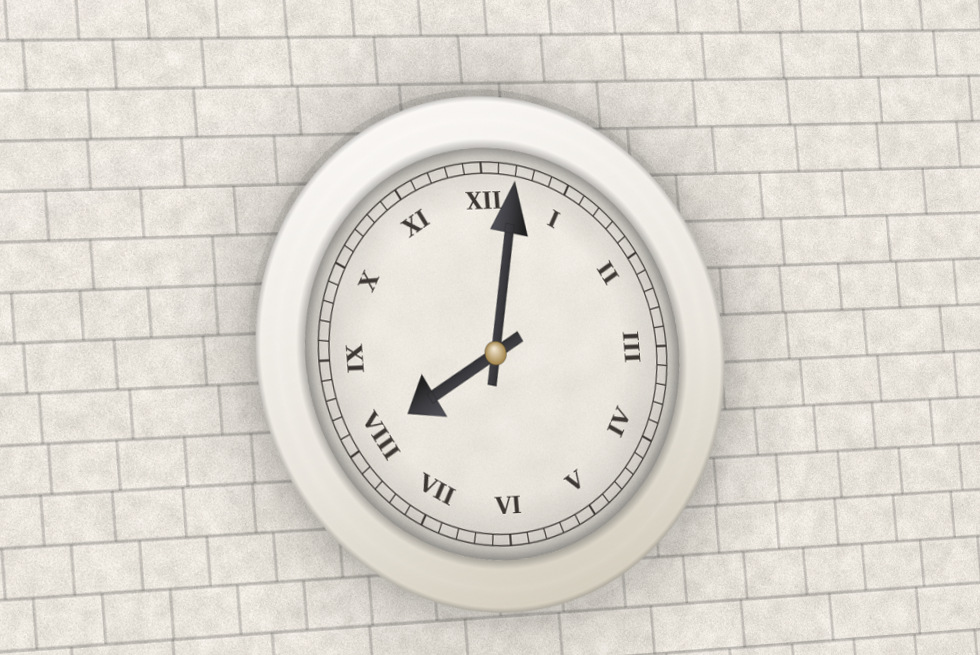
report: 8,02
